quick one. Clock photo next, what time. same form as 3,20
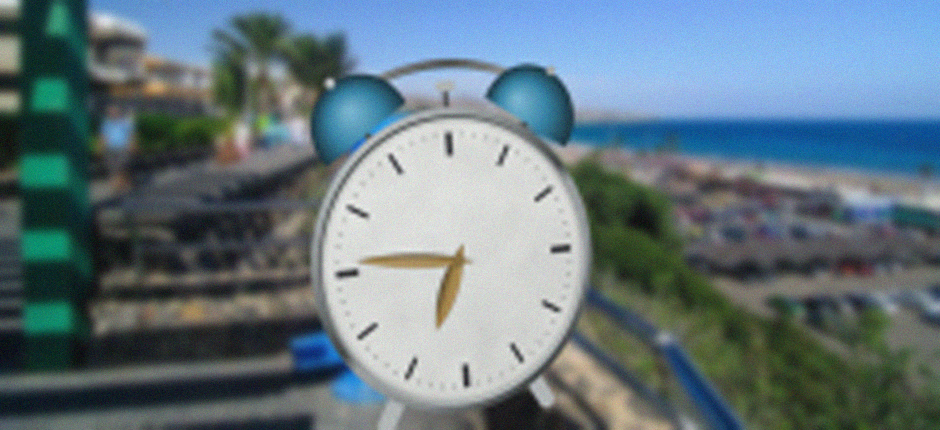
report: 6,46
